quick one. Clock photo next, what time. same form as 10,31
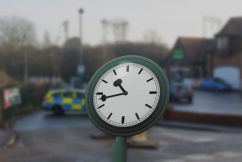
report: 10,43
